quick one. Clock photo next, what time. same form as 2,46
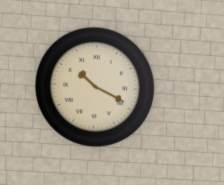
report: 10,19
